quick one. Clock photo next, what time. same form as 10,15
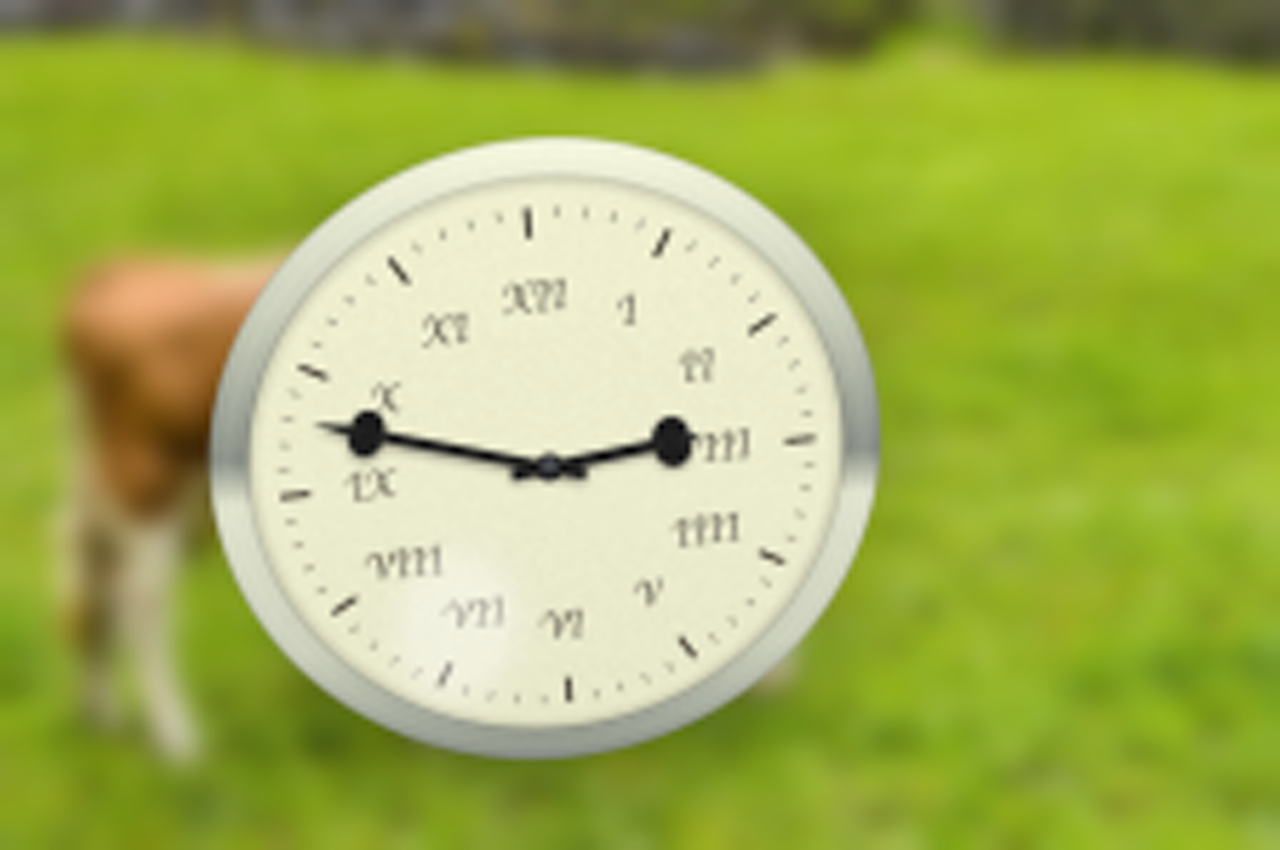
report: 2,48
